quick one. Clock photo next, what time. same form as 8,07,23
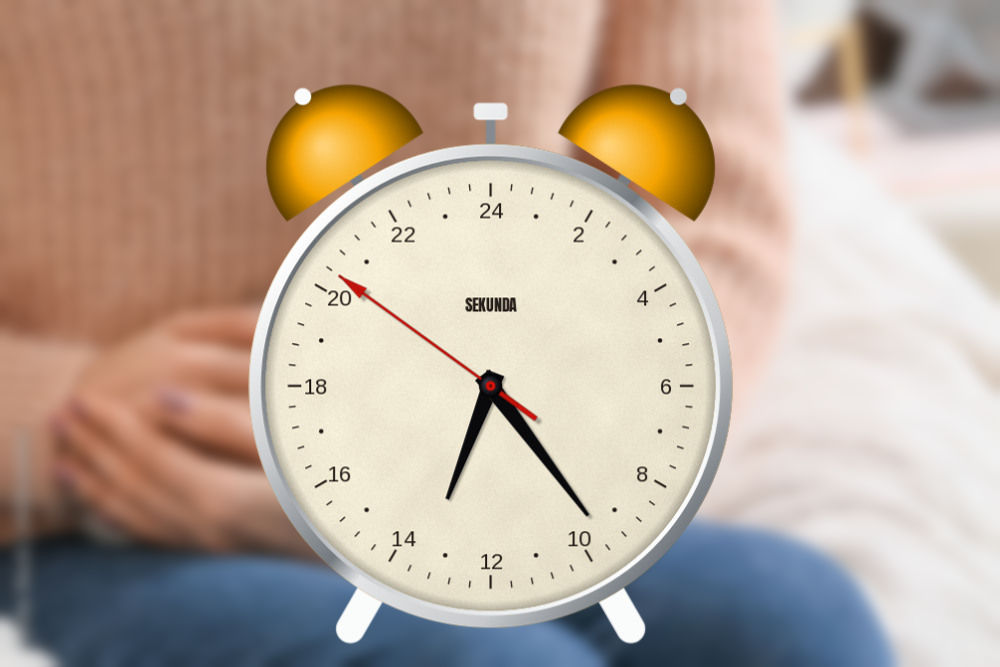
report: 13,23,51
